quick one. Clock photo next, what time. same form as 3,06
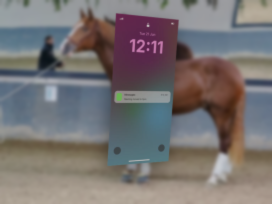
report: 12,11
